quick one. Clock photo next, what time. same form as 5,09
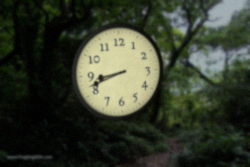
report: 8,42
